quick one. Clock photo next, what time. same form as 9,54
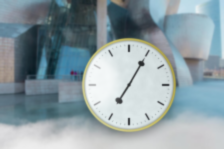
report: 7,05
